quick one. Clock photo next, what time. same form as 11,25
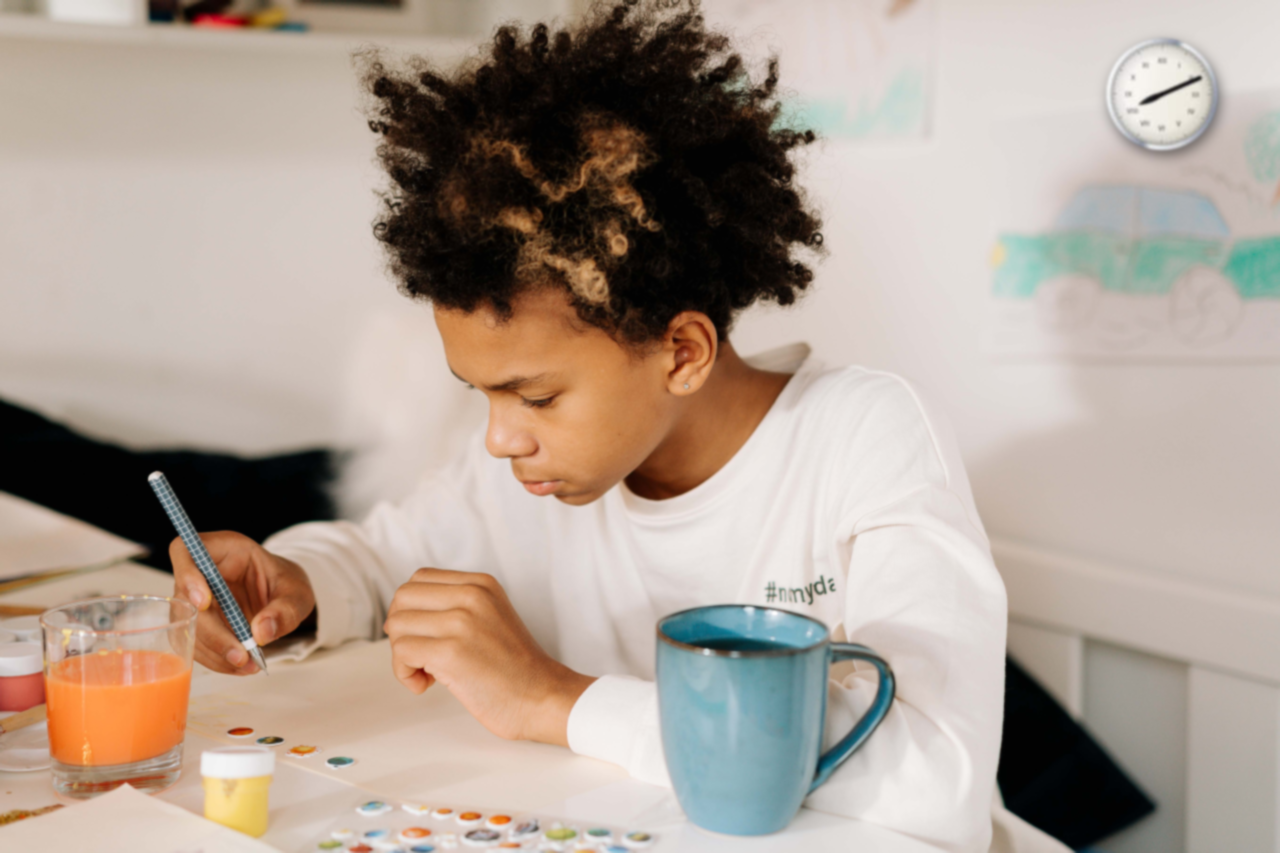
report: 8,11
